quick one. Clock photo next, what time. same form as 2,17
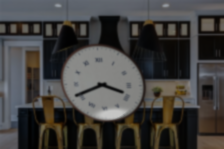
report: 3,41
